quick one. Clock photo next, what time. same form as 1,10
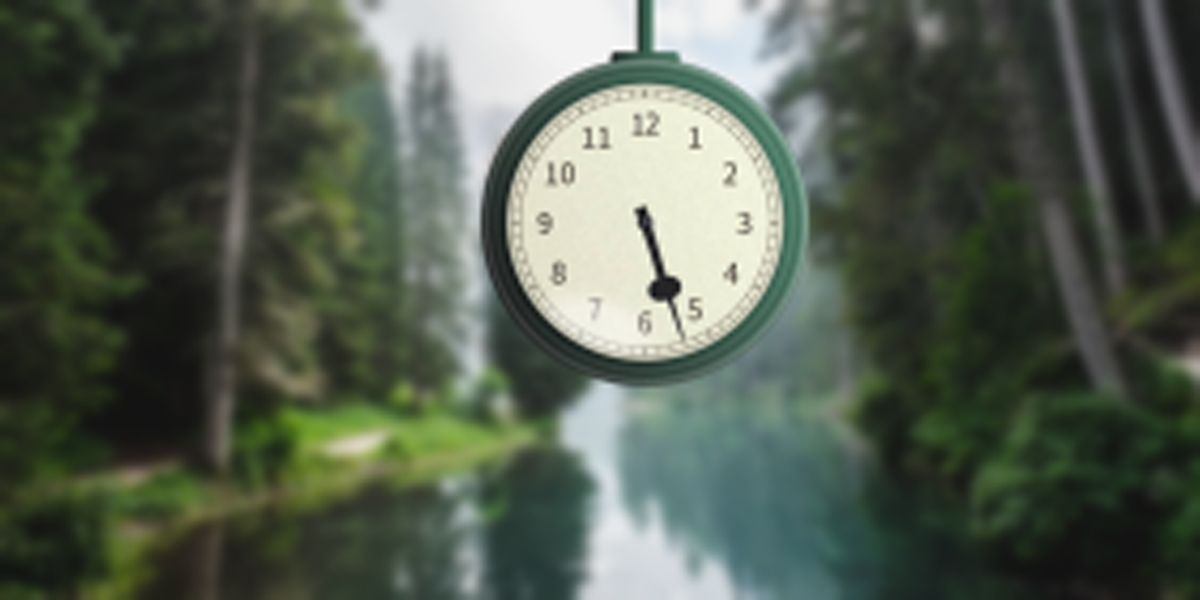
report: 5,27
